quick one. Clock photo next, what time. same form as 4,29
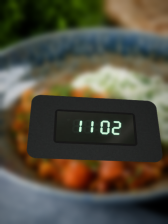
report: 11,02
